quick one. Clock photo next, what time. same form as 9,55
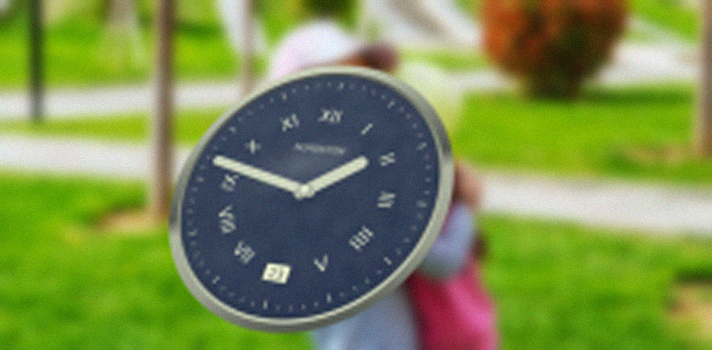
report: 1,47
